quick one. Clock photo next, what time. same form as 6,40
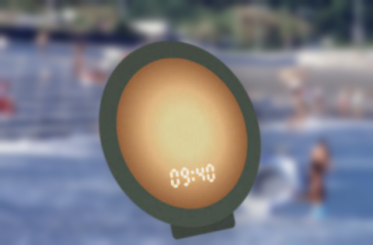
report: 9,40
